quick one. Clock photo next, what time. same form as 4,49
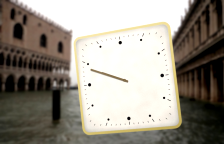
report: 9,49
